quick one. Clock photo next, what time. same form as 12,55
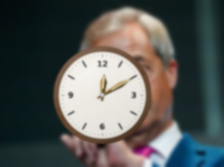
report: 12,10
